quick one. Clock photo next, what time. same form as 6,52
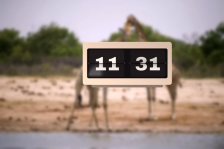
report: 11,31
